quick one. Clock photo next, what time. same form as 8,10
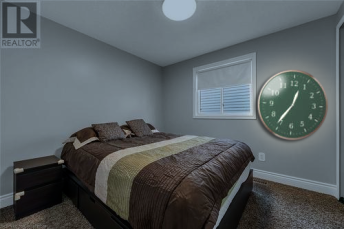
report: 12,36
